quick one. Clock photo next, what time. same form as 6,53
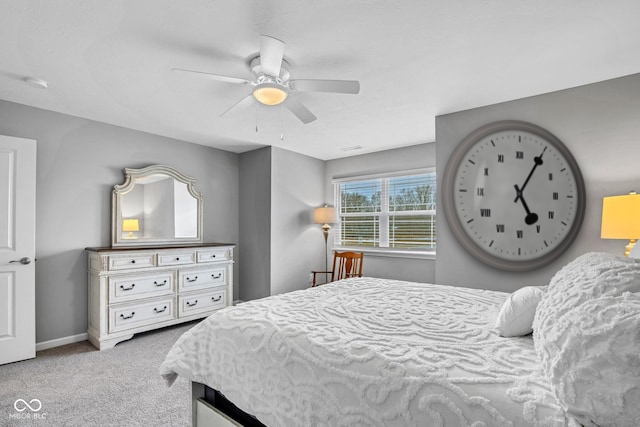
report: 5,05
